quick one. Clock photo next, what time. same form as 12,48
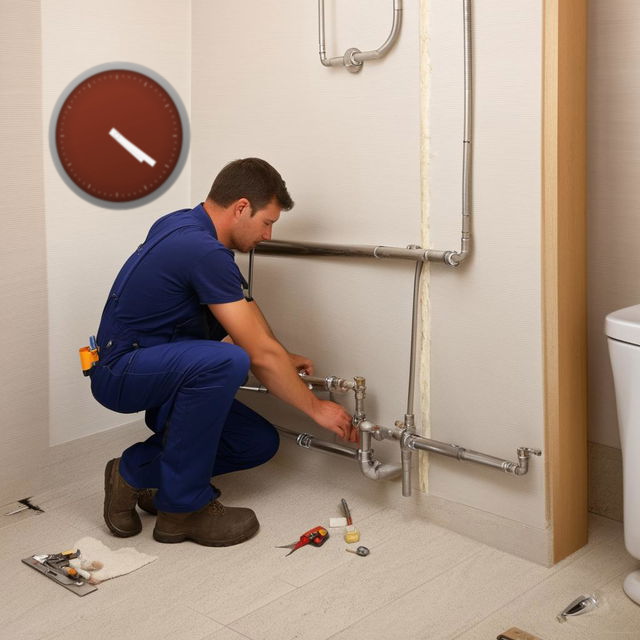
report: 4,21
